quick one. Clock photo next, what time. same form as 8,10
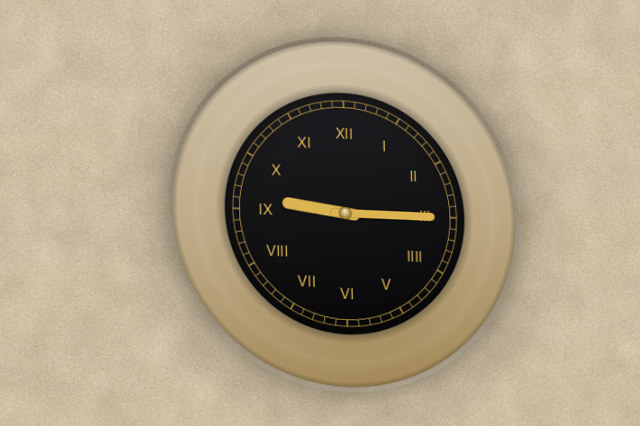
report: 9,15
